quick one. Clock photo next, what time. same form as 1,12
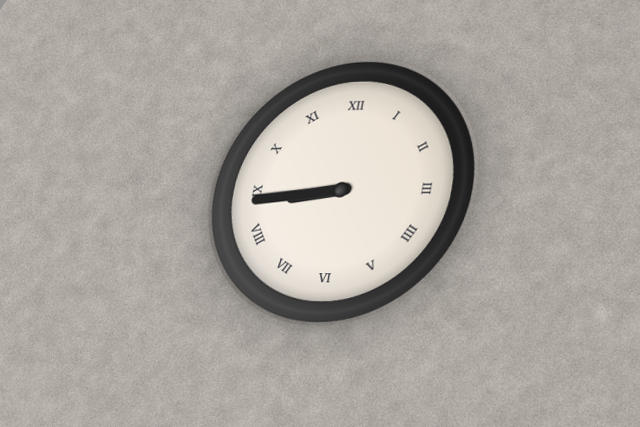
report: 8,44
